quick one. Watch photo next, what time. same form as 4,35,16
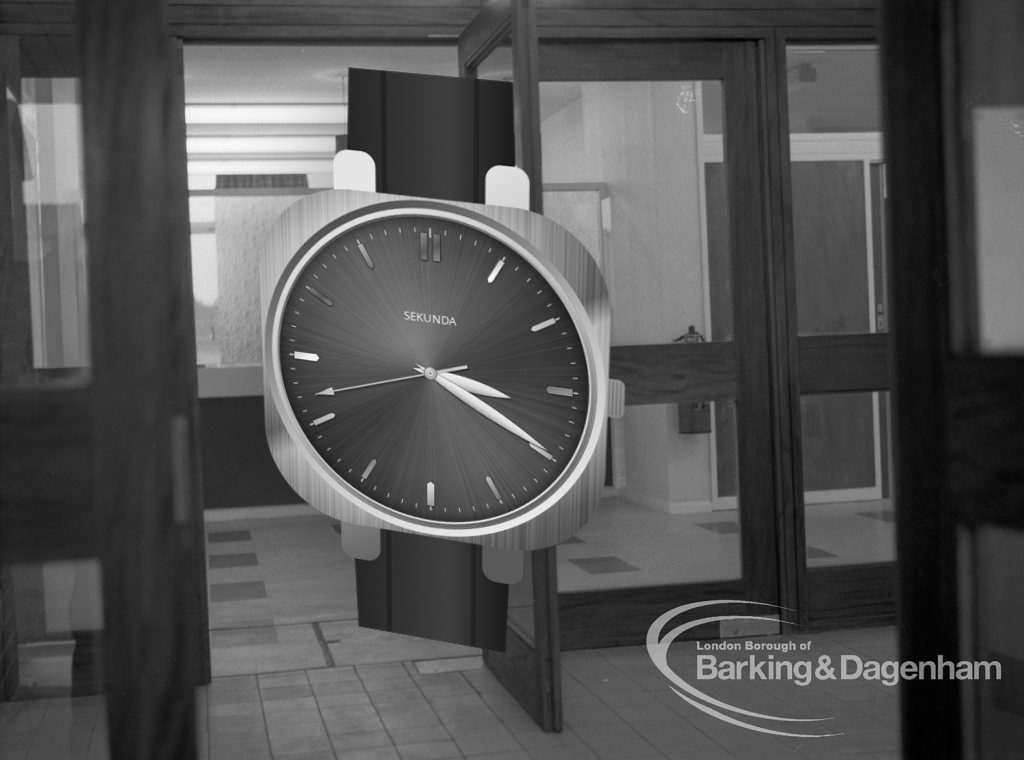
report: 3,19,42
